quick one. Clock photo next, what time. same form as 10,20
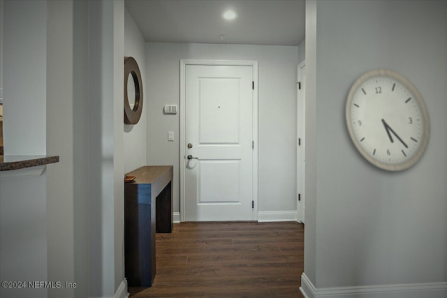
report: 5,23
